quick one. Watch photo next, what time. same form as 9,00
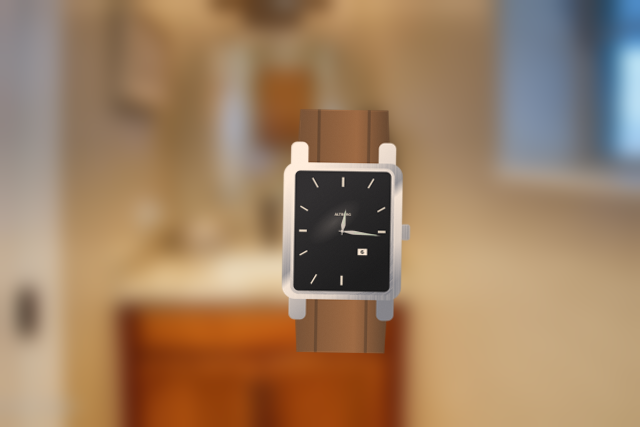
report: 12,16
